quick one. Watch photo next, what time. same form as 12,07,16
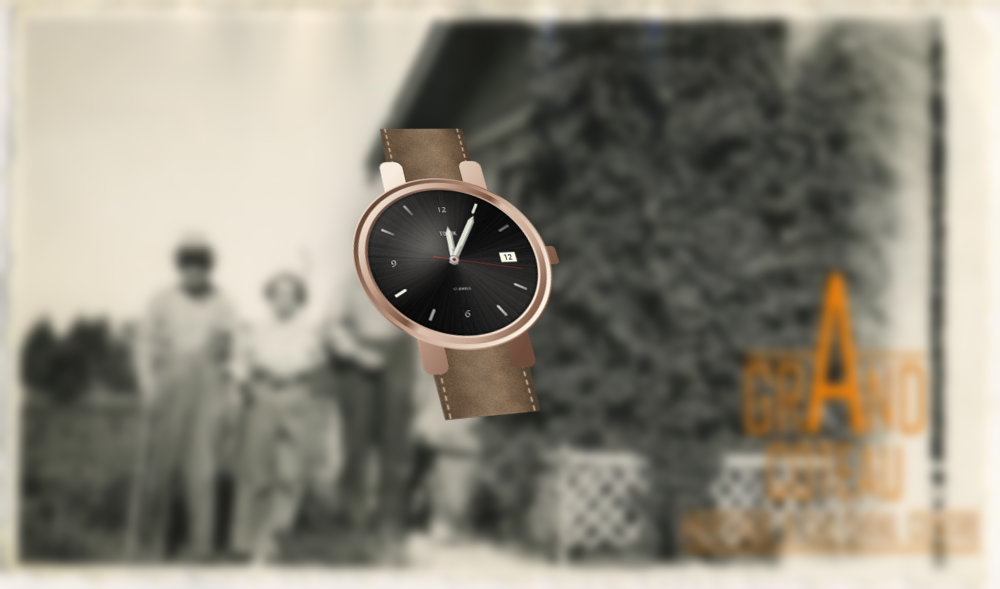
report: 12,05,17
